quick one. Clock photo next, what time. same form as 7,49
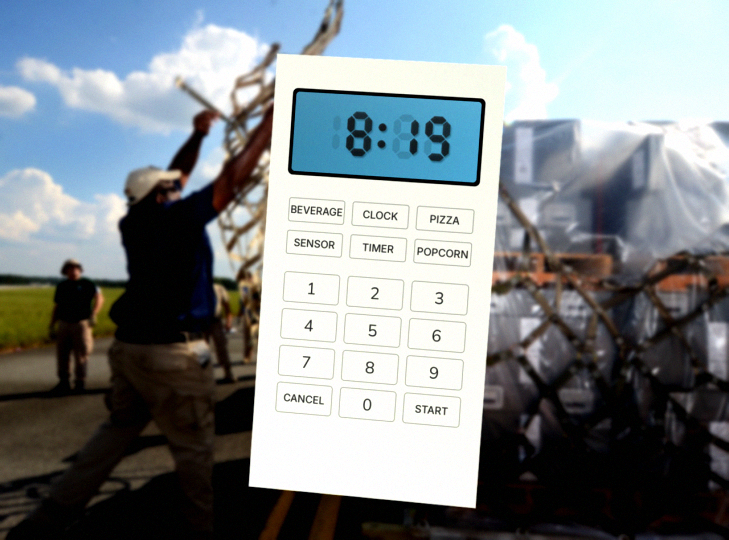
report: 8,19
